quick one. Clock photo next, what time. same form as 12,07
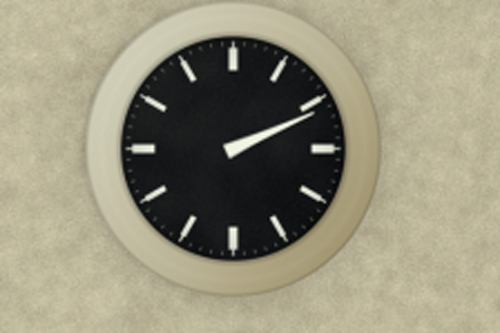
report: 2,11
